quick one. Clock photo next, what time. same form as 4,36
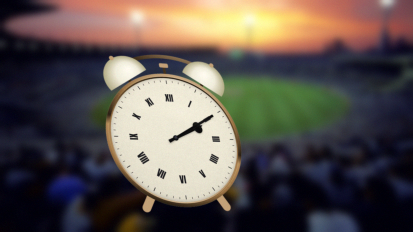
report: 2,10
